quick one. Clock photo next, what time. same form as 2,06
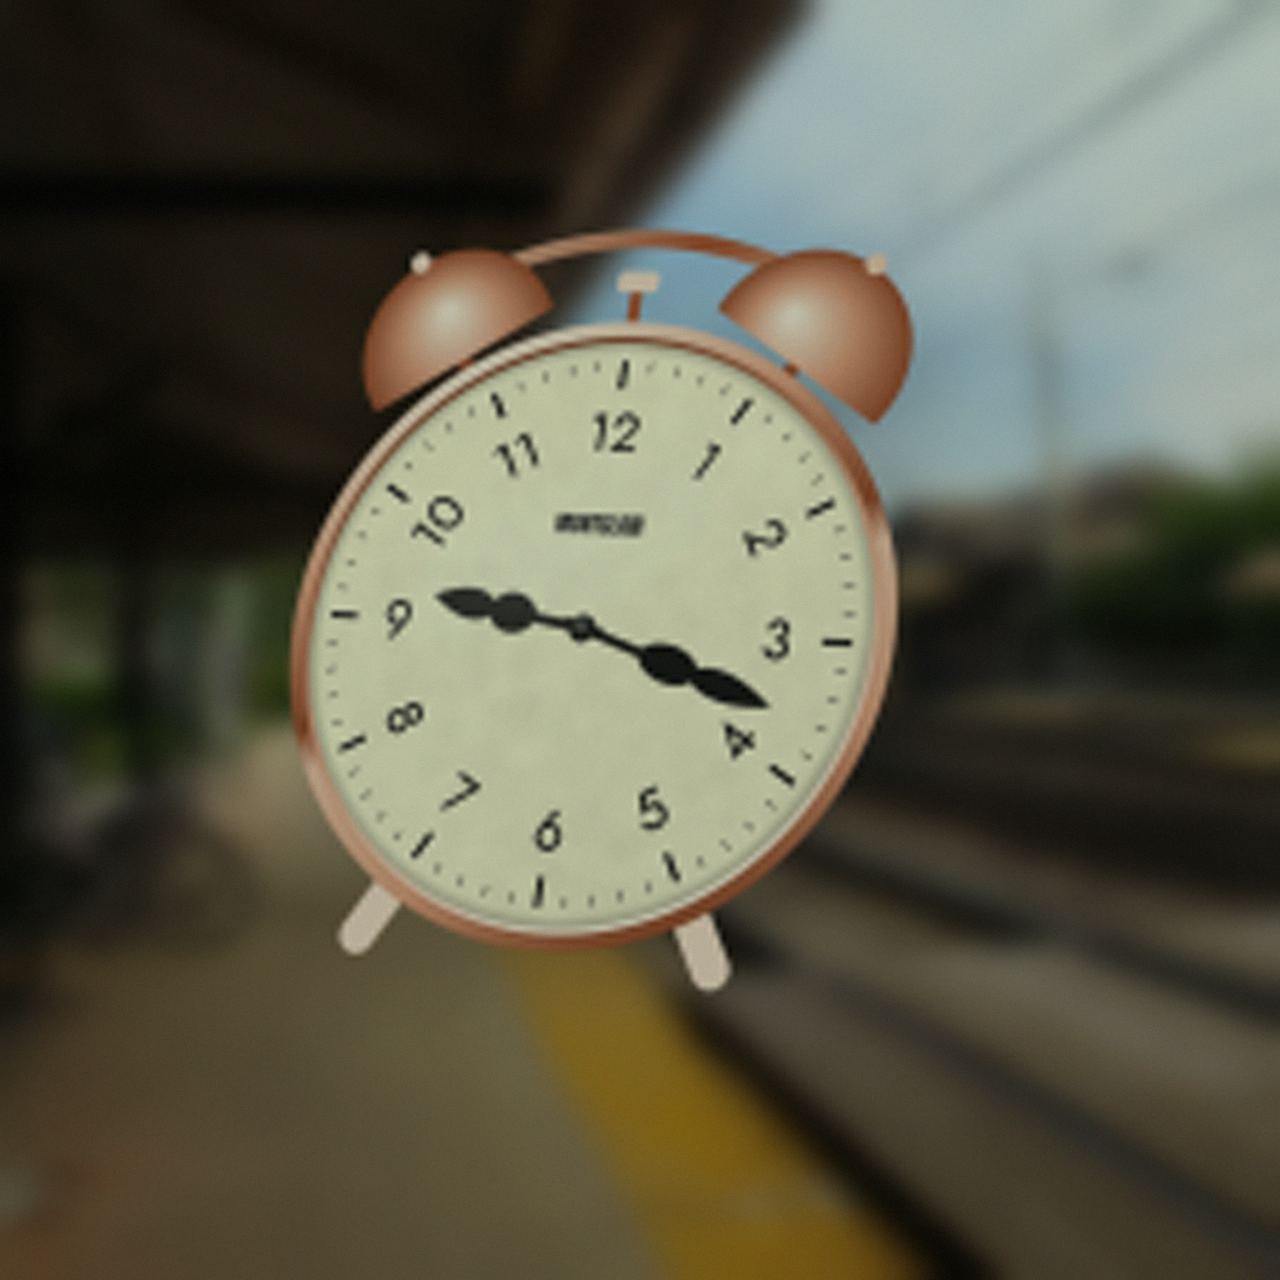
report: 9,18
